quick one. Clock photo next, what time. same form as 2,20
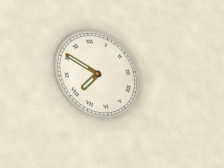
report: 7,51
